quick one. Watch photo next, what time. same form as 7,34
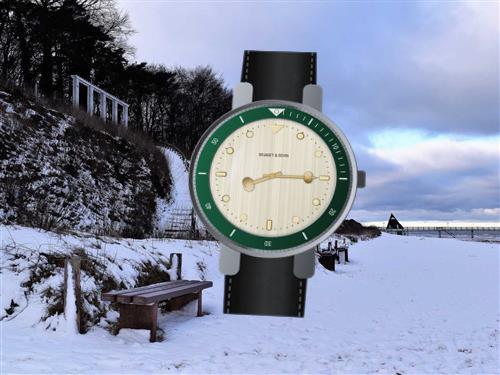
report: 8,15
